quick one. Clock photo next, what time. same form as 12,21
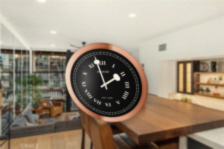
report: 1,58
